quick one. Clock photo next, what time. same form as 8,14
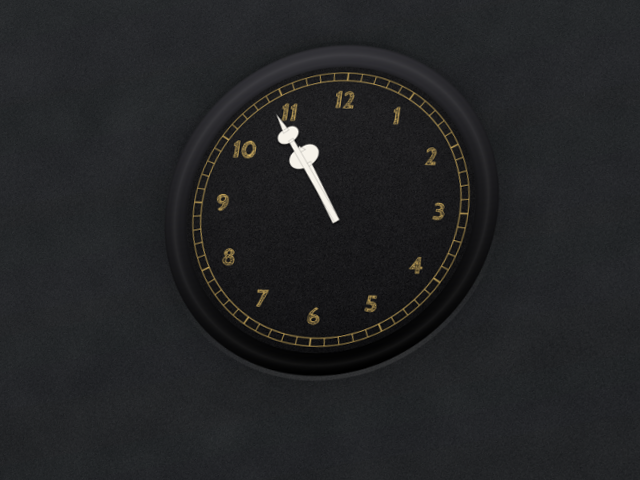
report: 10,54
